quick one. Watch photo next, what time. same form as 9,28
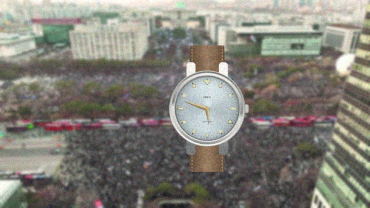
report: 5,48
